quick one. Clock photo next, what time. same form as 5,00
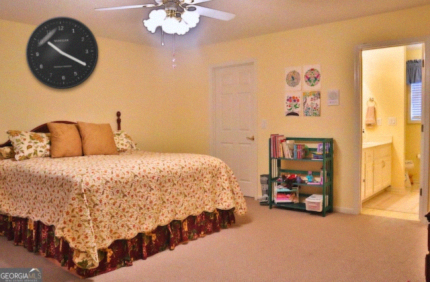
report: 10,20
